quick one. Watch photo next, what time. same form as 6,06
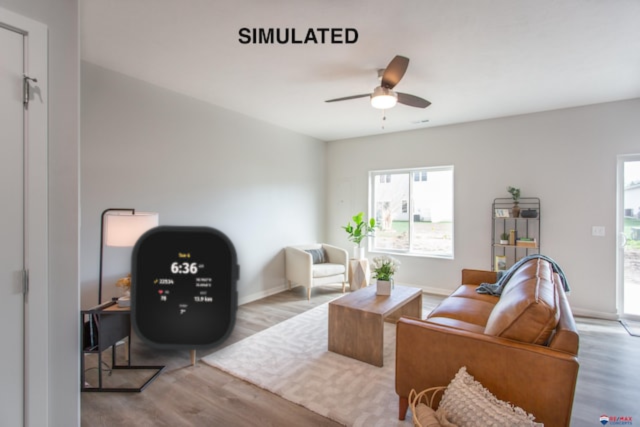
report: 6,36
